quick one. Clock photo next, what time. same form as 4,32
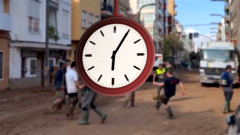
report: 6,05
